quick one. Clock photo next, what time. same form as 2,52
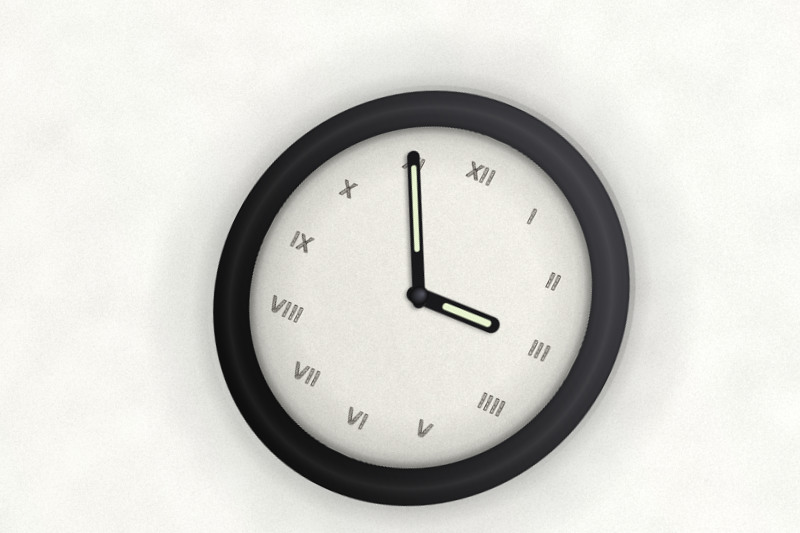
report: 2,55
